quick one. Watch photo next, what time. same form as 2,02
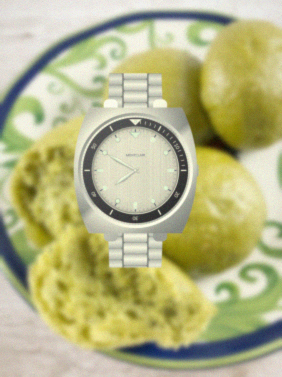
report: 7,50
